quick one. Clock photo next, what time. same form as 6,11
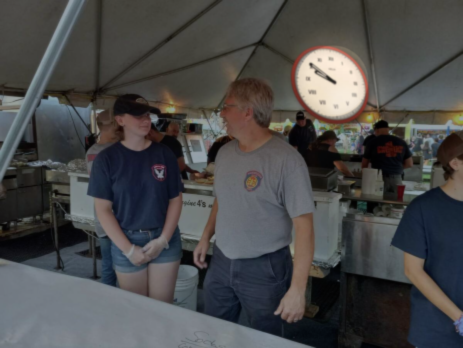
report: 9,51
